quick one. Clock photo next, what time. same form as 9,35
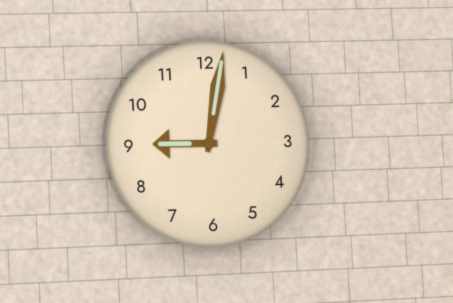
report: 9,02
